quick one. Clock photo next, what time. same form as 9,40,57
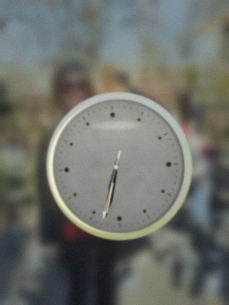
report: 6,32,33
